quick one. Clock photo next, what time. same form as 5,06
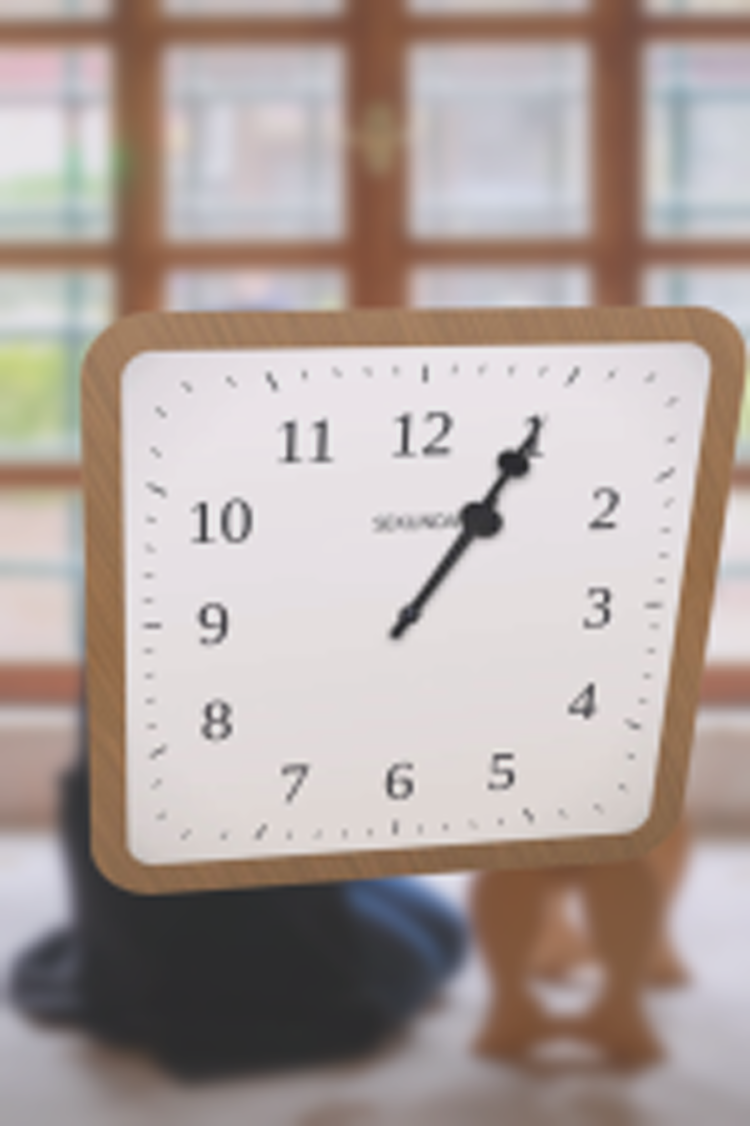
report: 1,05
